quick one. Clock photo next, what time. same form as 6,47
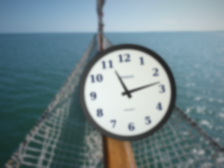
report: 11,13
